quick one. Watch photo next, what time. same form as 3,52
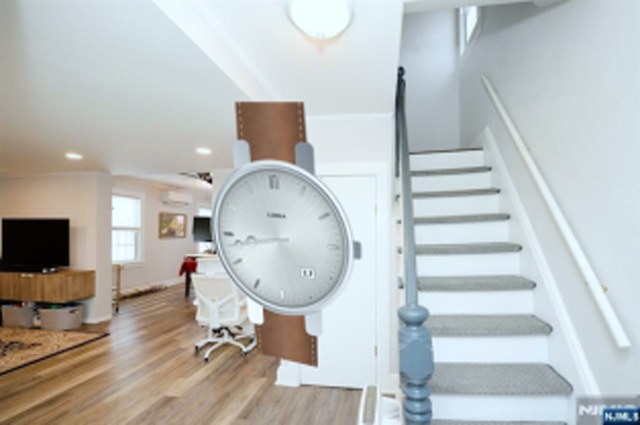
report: 8,43
